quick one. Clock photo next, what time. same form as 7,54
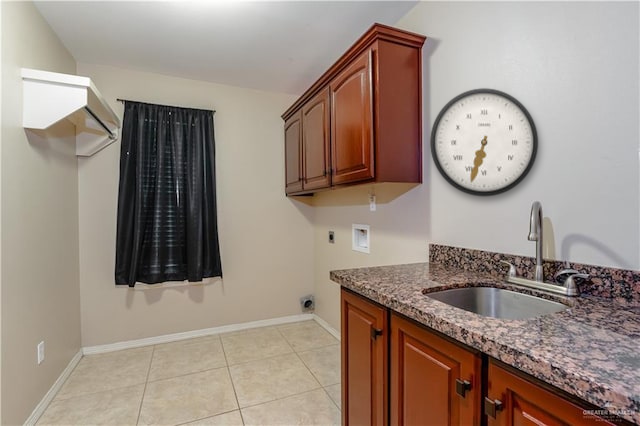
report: 6,33
